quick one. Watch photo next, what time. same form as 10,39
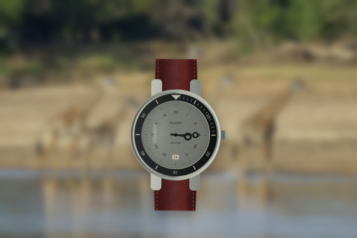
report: 3,15
